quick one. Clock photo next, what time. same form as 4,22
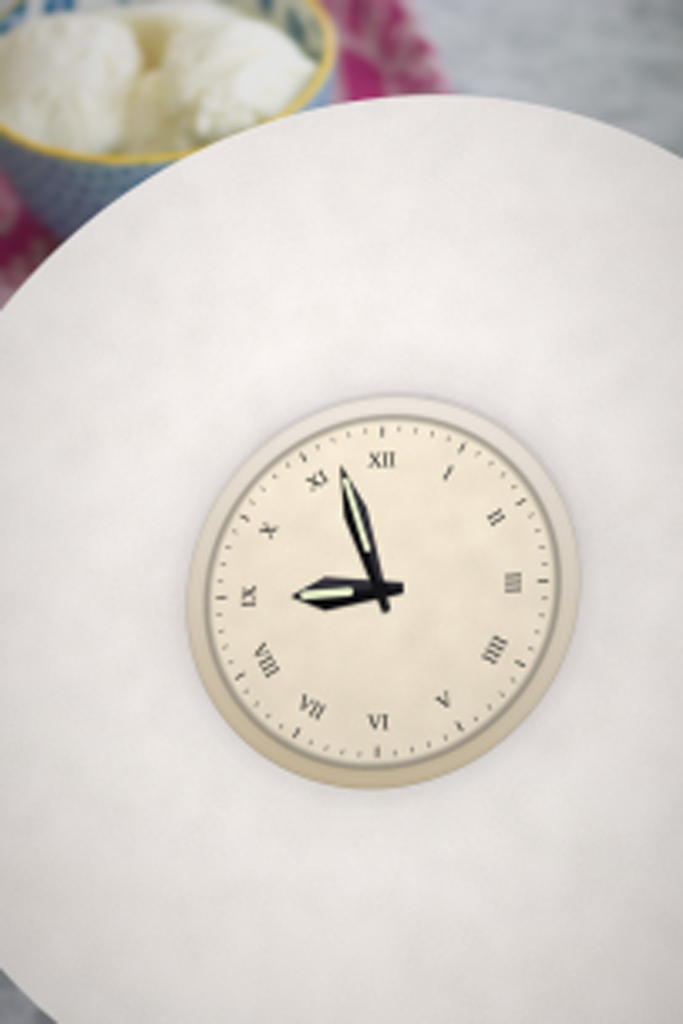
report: 8,57
